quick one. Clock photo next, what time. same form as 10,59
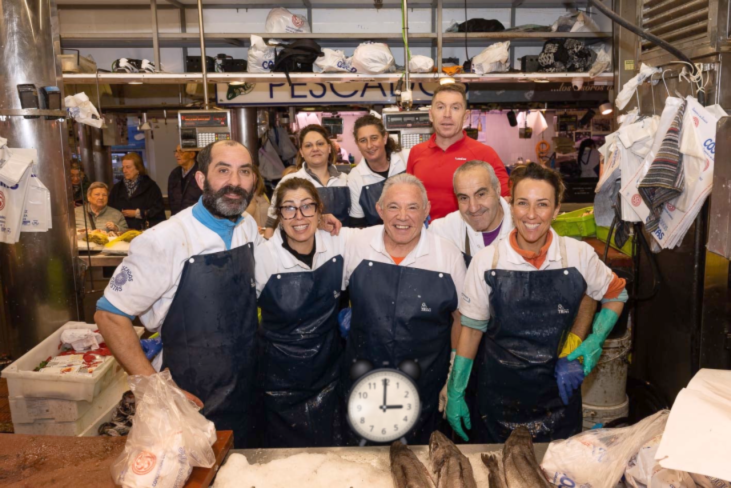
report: 3,00
